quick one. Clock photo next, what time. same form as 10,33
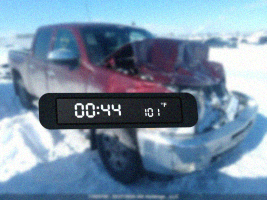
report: 0,44
